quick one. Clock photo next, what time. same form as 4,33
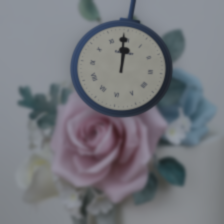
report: 11,59
